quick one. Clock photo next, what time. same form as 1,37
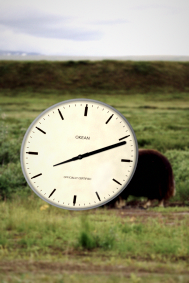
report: 8,11
